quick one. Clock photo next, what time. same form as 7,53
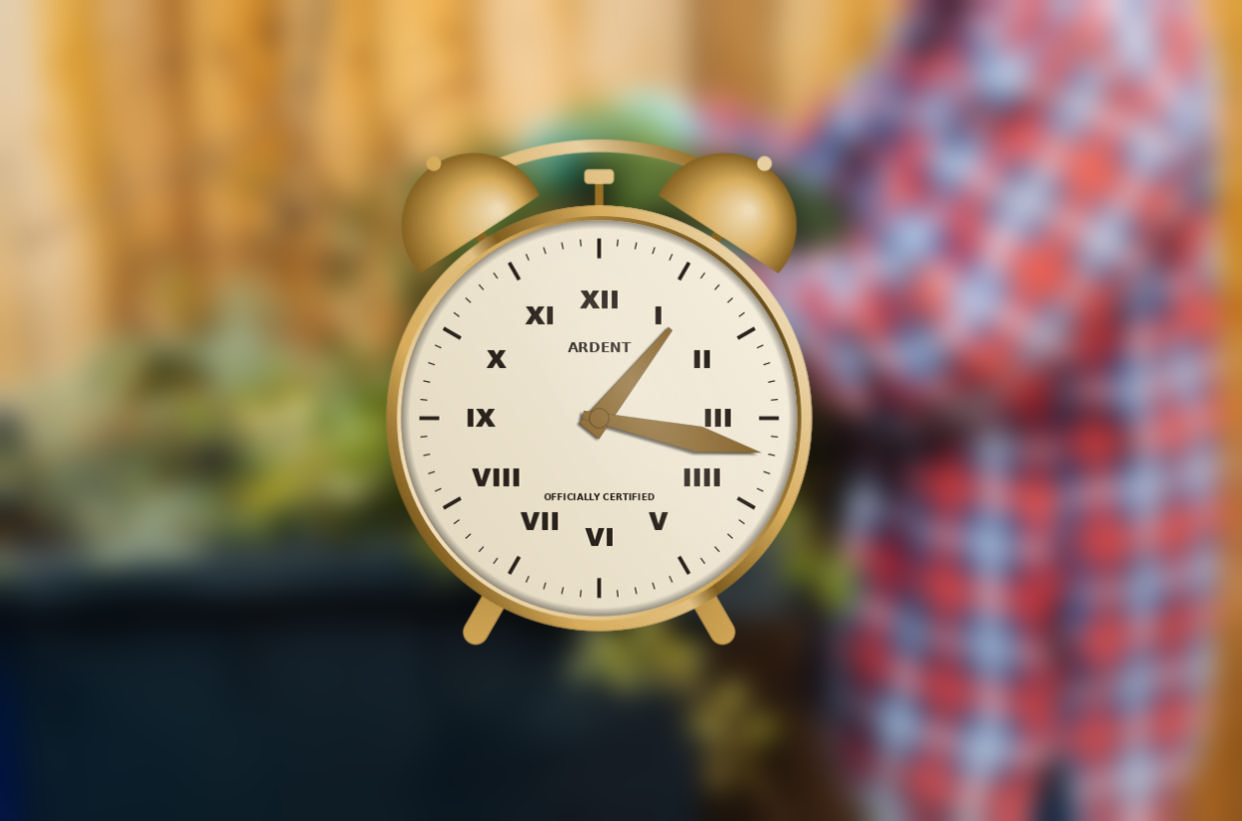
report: 1,17
